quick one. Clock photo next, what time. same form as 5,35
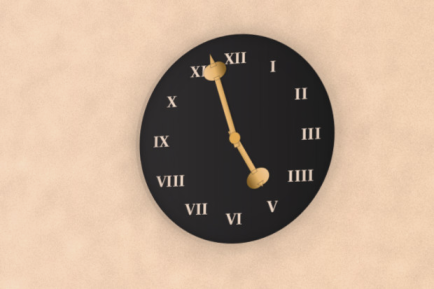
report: 4,57
